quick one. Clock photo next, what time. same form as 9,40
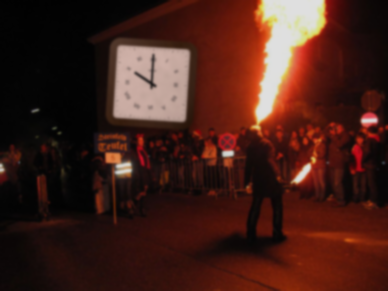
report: 10,00
